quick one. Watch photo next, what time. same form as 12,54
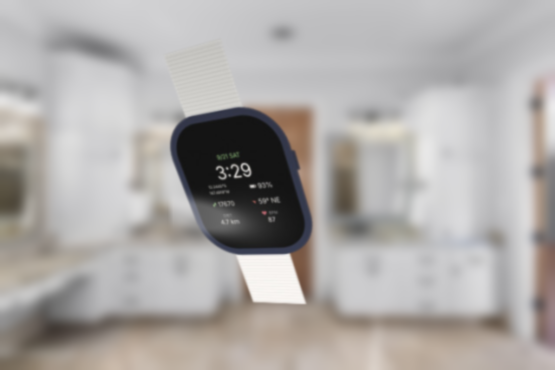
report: 3,29
